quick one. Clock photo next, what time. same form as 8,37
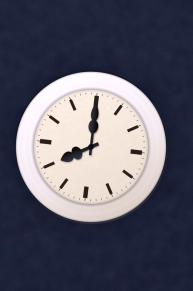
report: 8,00
